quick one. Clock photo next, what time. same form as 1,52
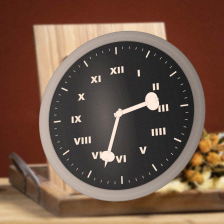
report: 2,33
